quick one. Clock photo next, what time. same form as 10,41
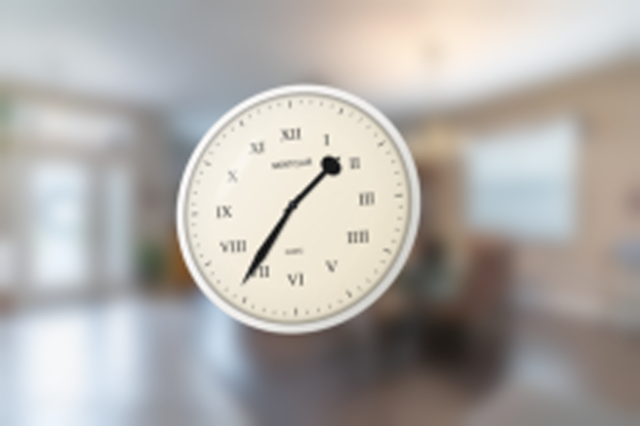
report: 1,36
